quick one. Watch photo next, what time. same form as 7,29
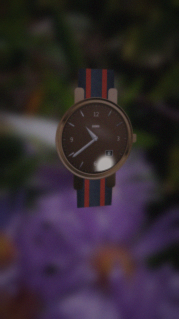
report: 10,39
